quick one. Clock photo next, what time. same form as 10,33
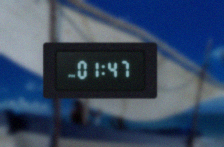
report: 1,47
